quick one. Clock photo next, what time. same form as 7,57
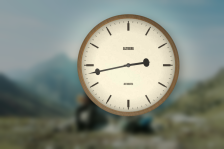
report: 2,43
